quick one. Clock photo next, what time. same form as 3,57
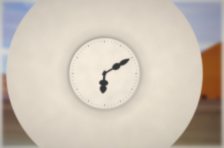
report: 6,10
